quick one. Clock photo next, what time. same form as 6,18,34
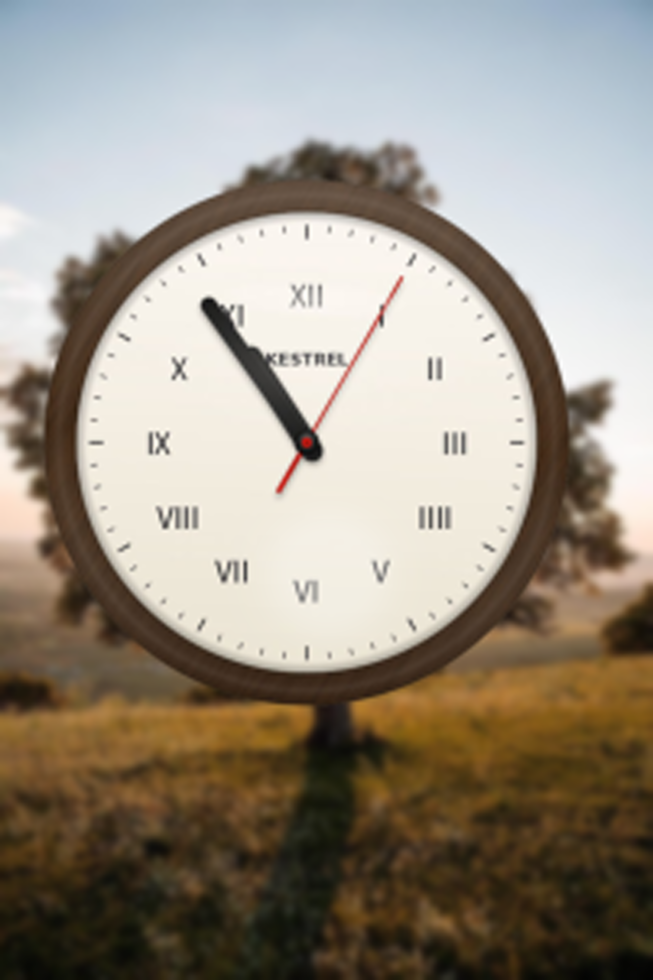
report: 10,54,05
